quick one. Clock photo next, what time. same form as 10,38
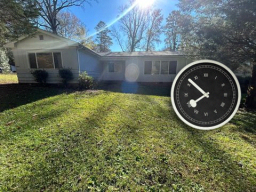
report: 7,52
